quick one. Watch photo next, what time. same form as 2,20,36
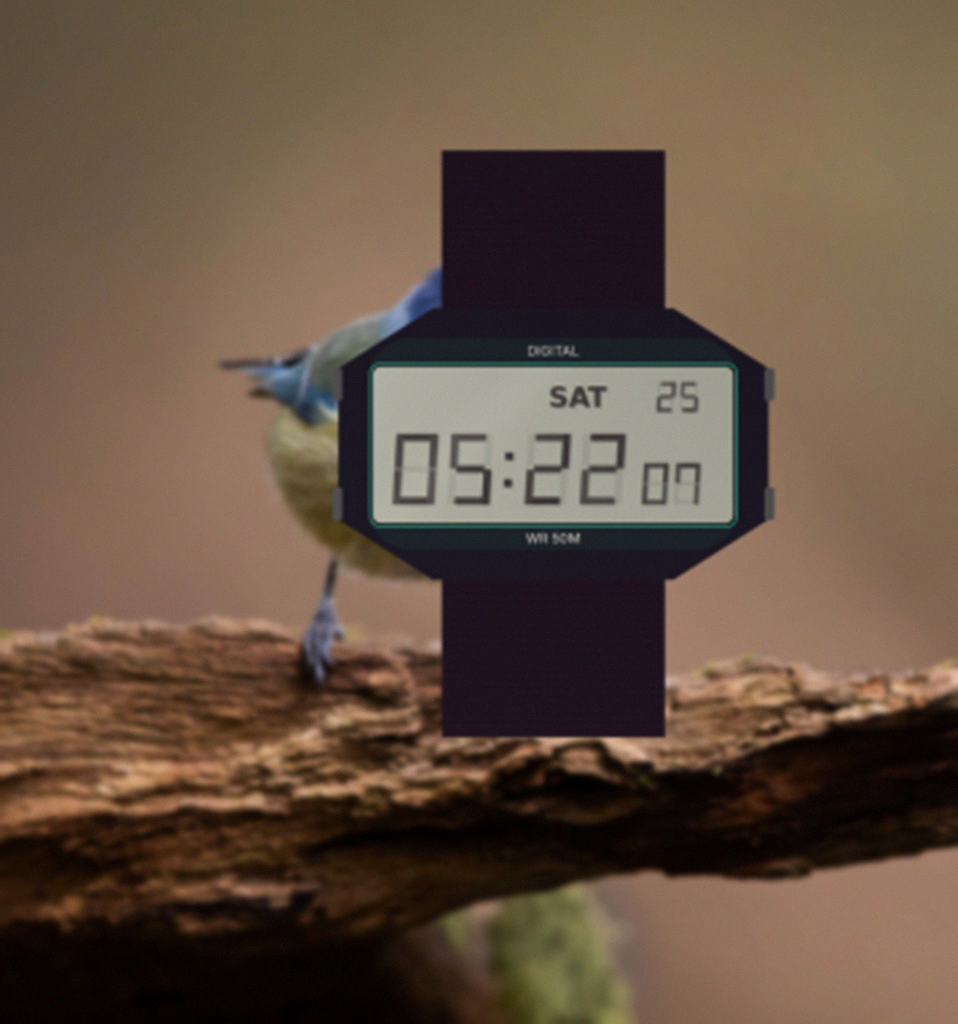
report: 5,22,07
